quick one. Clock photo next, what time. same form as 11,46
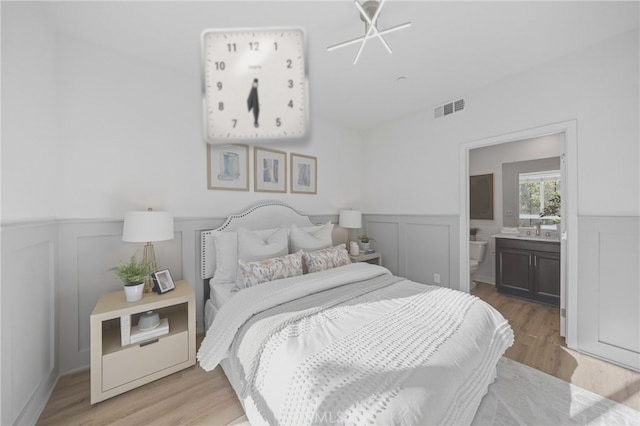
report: 6,30
